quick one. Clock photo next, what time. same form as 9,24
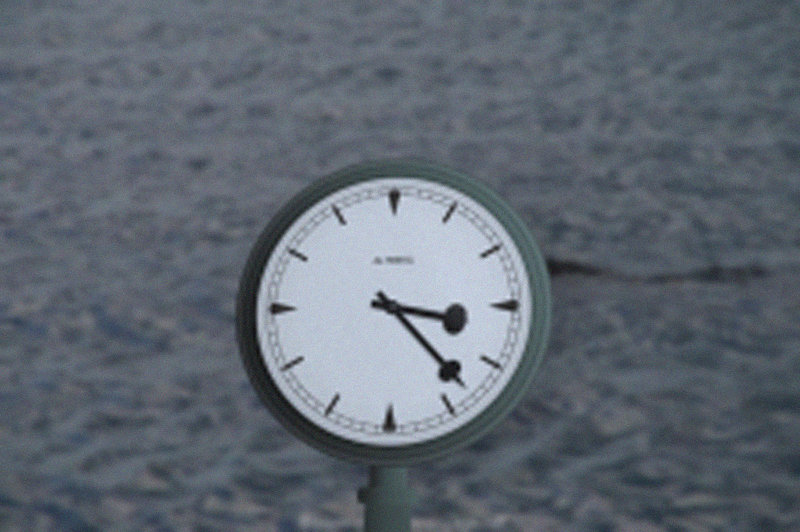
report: 3,23
